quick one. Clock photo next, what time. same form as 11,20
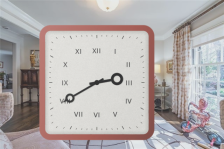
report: 2,40
